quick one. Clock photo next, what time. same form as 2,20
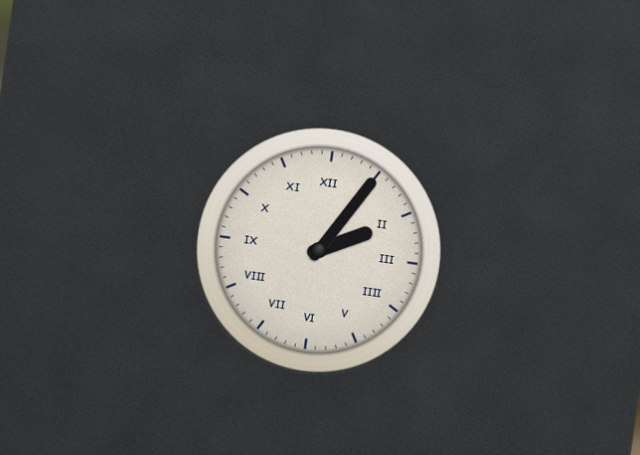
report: 2,05
